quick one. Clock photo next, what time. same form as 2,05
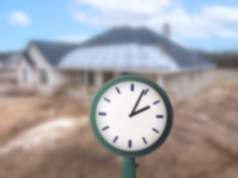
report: 2,04
